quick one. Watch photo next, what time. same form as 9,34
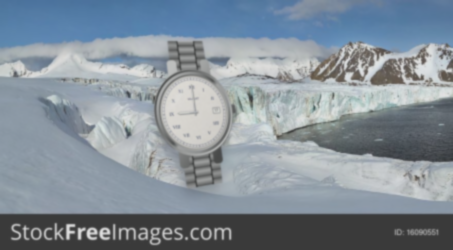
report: 9,00
